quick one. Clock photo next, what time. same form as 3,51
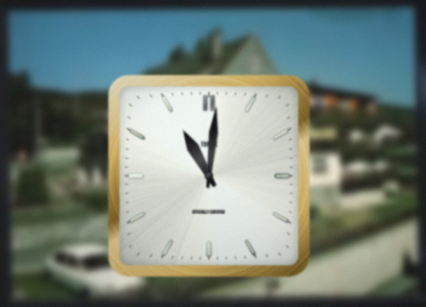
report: 11,01
